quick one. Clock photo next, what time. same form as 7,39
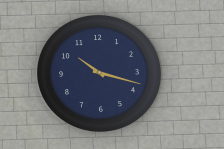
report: 10,18
